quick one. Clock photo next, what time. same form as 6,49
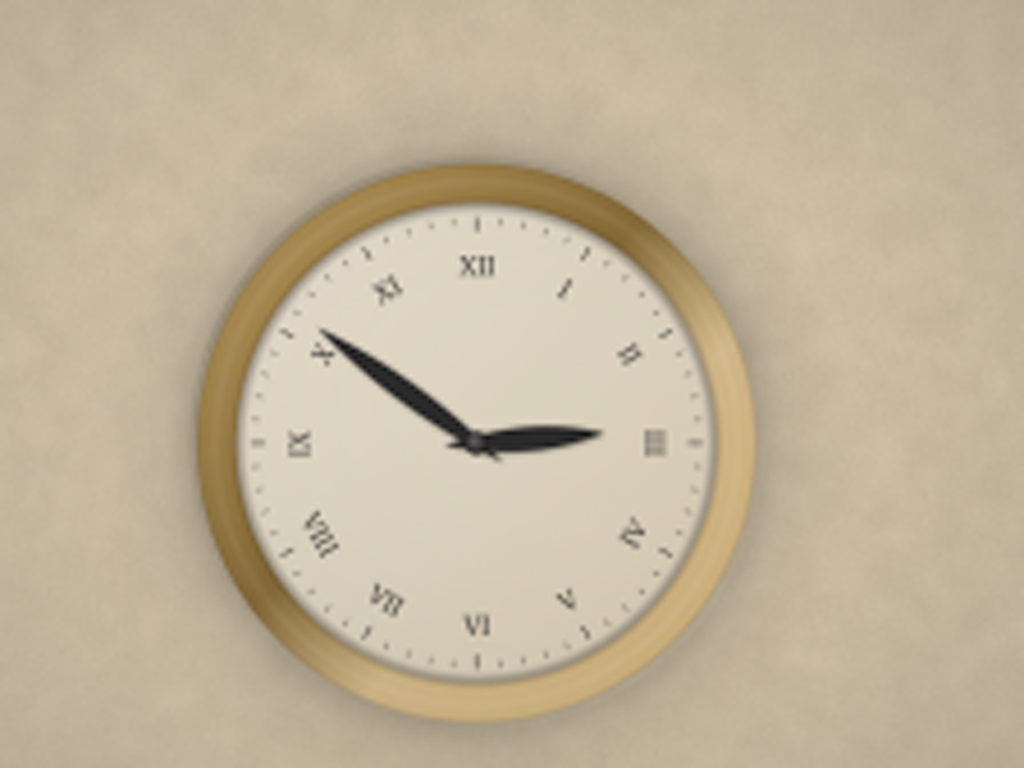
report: 2,51
